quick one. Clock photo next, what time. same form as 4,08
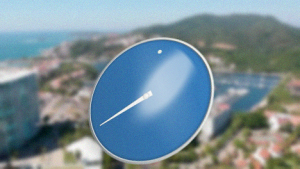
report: 7,38
